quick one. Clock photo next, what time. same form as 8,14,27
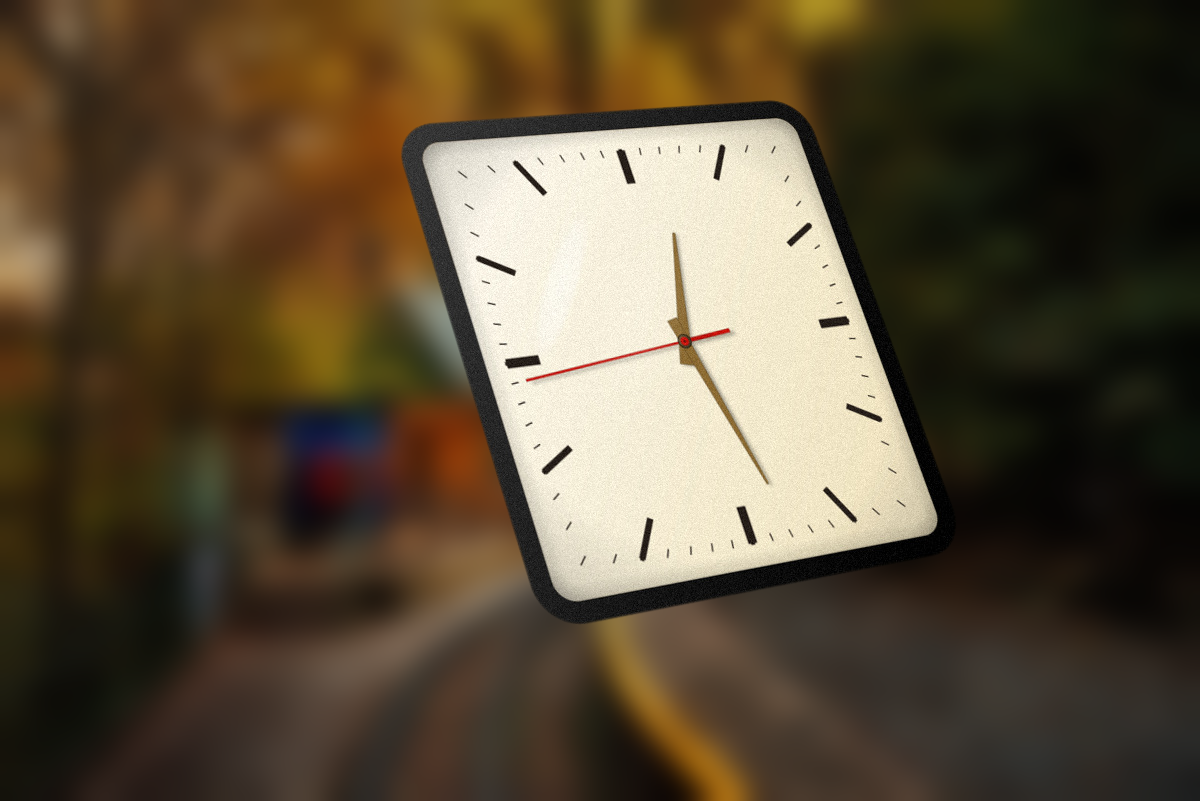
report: 12,27,44
